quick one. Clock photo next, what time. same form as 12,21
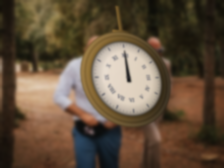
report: 12,00
